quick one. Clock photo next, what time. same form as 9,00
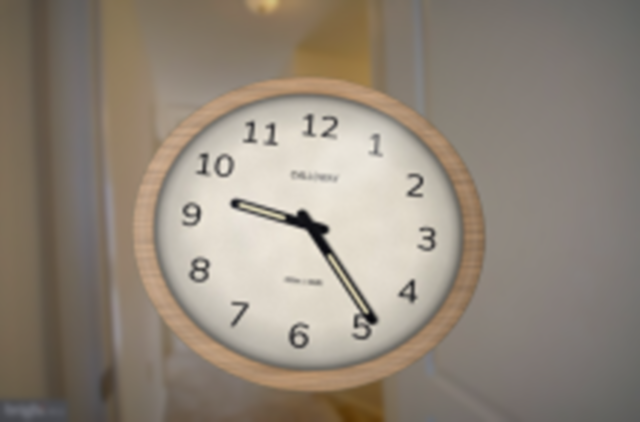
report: 9,24
